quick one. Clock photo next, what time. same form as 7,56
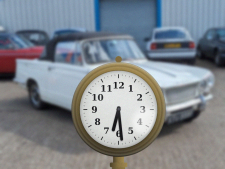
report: 6,29
